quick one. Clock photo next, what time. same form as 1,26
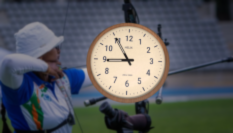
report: 8,55
